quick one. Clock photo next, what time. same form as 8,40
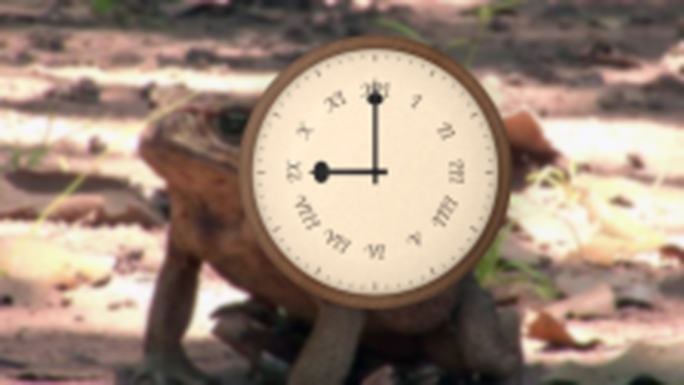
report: 9,00
